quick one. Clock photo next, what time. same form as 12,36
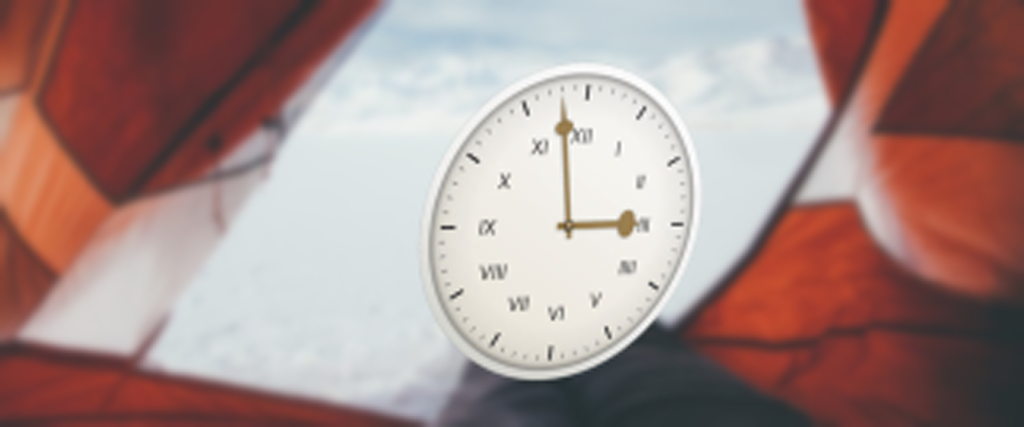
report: 2,58
